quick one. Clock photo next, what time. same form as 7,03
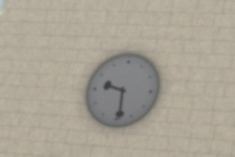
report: 9,29
